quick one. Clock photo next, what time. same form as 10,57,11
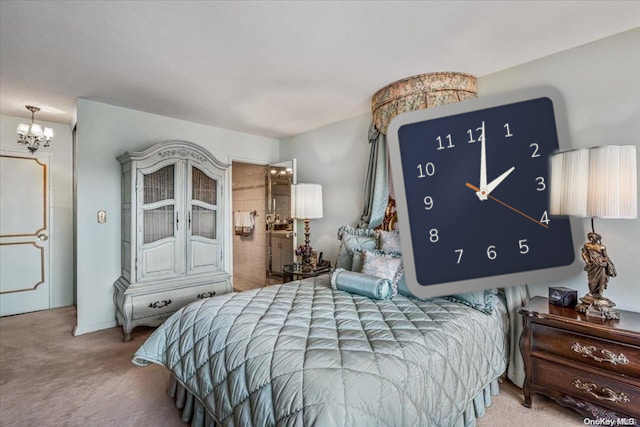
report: 2,01,21
